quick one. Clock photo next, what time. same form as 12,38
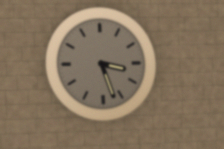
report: 3,27
